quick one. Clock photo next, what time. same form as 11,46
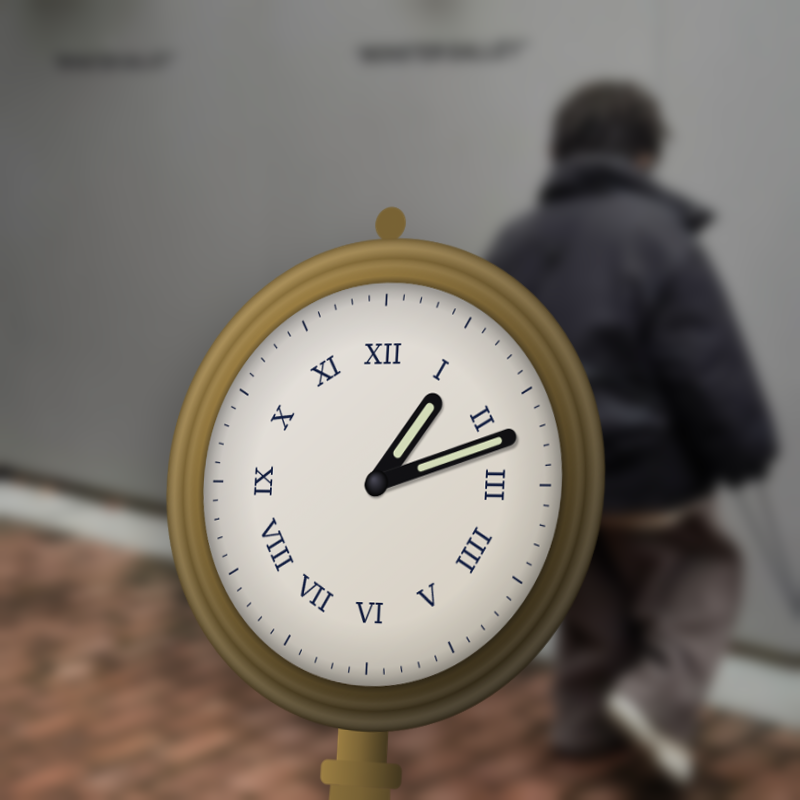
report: 1,12
